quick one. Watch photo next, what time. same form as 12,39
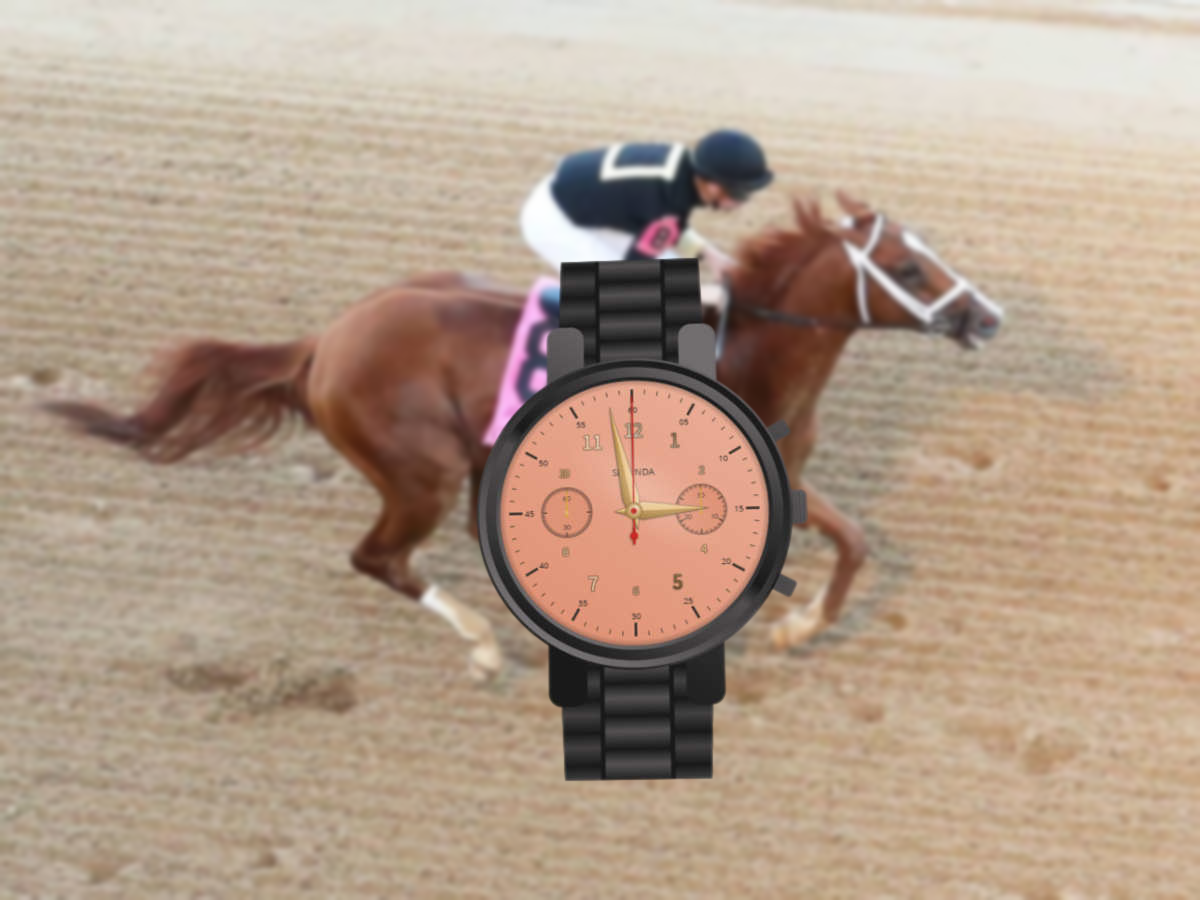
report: 2,58
